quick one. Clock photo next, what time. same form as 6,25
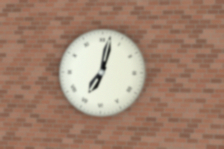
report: 7,02
